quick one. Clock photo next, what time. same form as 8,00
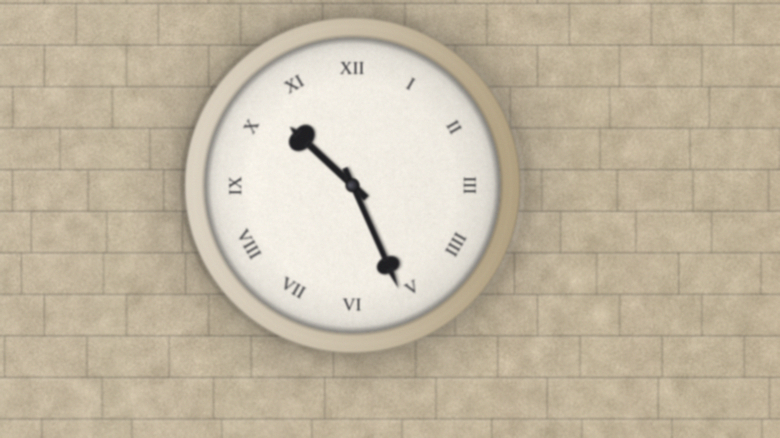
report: 10,26
